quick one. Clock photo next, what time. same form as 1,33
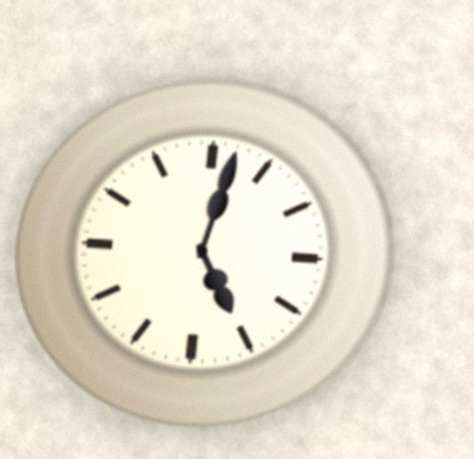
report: 5,02
